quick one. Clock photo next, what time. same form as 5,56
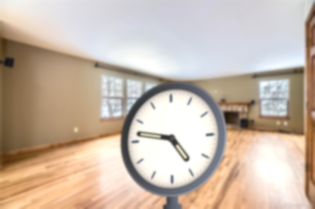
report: 4,47
